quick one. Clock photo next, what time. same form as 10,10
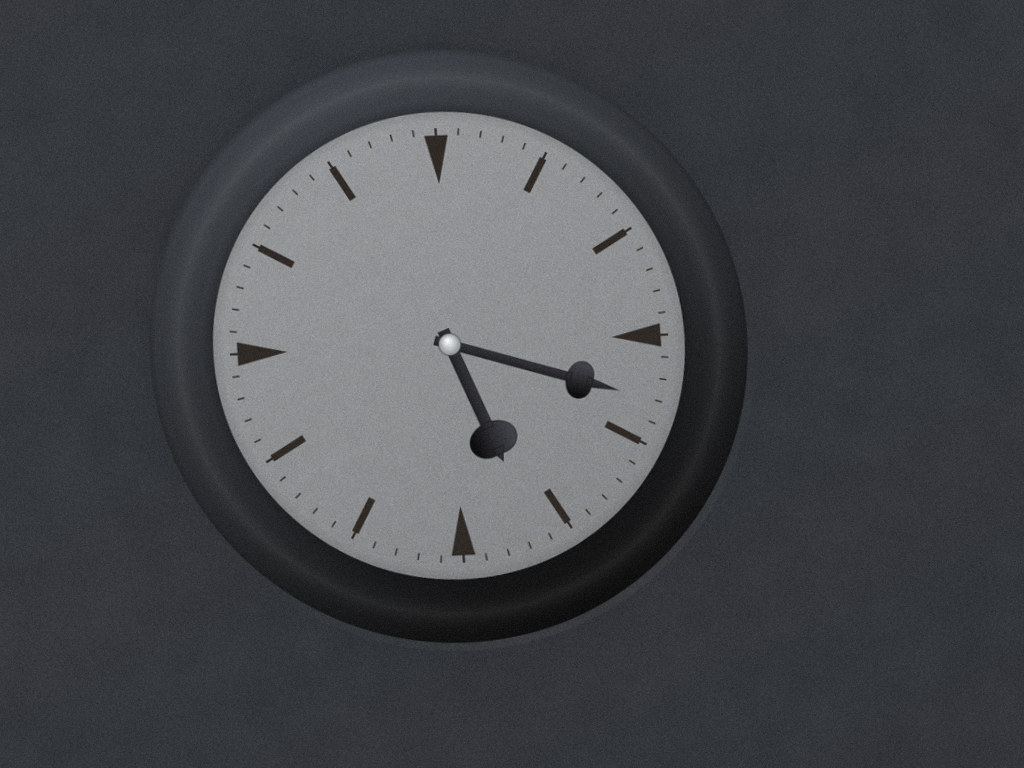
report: 5,18
